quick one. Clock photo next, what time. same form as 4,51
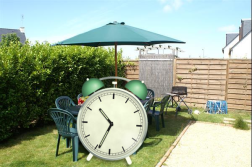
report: 10,34
